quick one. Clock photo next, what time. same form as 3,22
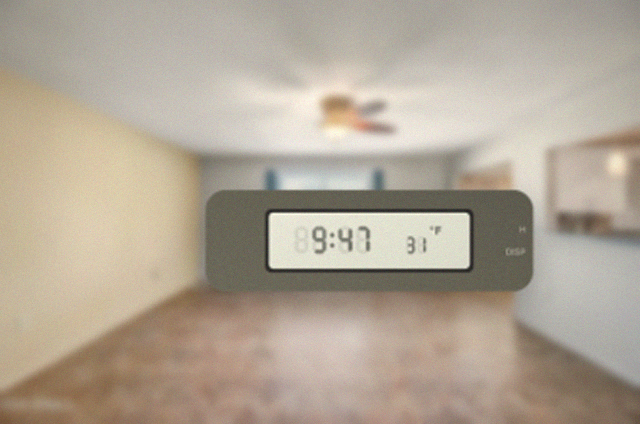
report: 9,47
